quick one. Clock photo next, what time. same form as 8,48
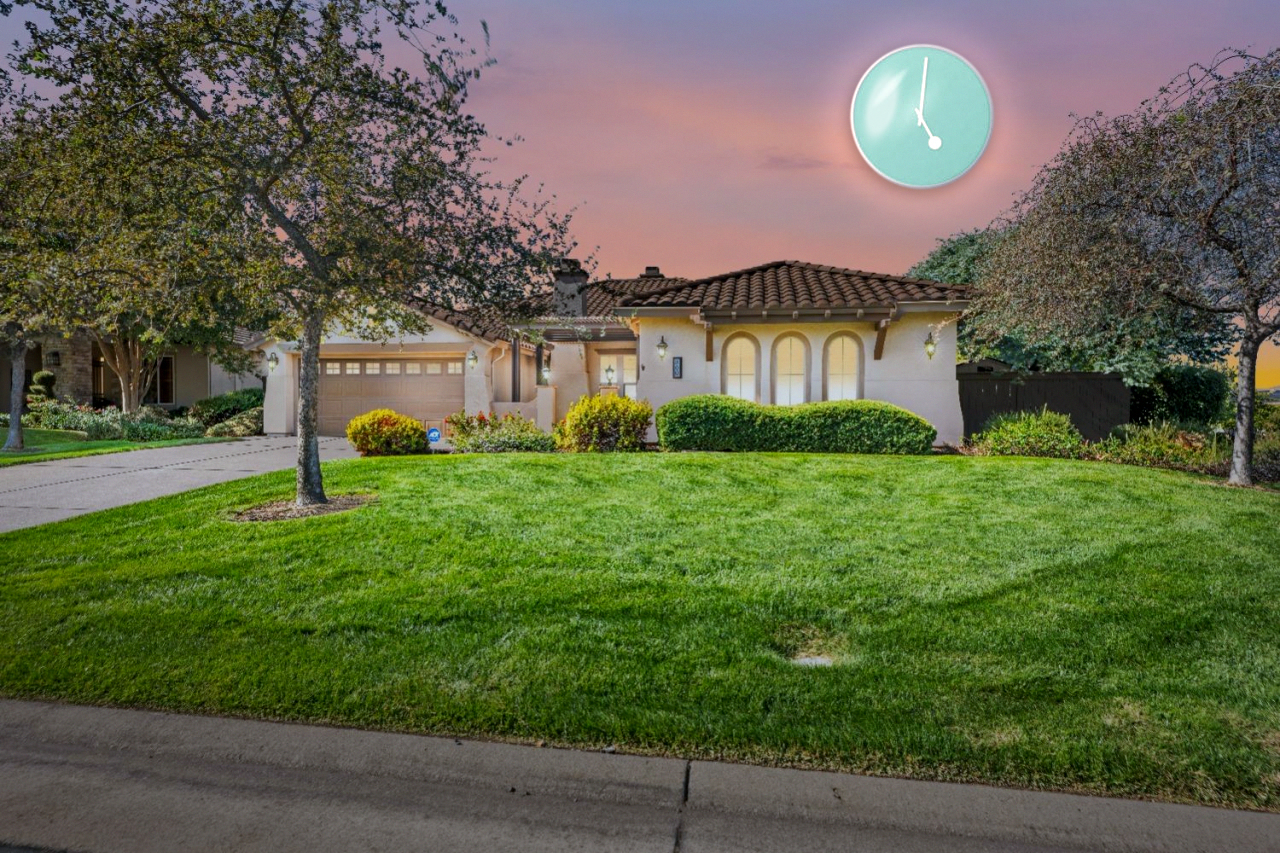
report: 5,01
